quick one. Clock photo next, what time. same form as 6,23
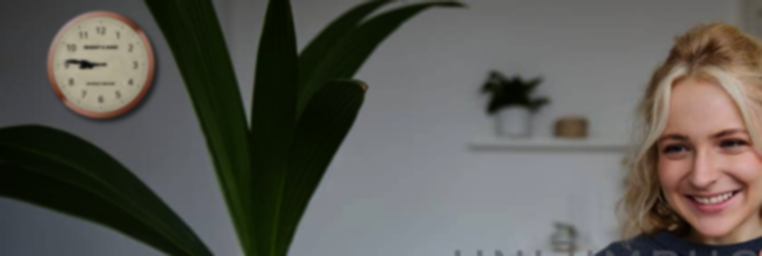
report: 8,46
